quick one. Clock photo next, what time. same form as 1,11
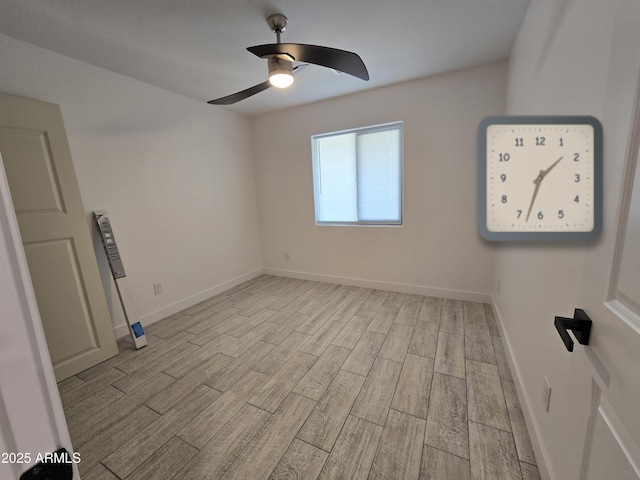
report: 1,33
